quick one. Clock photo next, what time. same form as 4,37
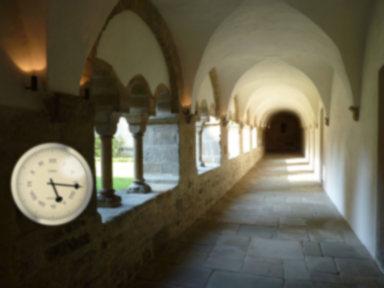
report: 5,16
